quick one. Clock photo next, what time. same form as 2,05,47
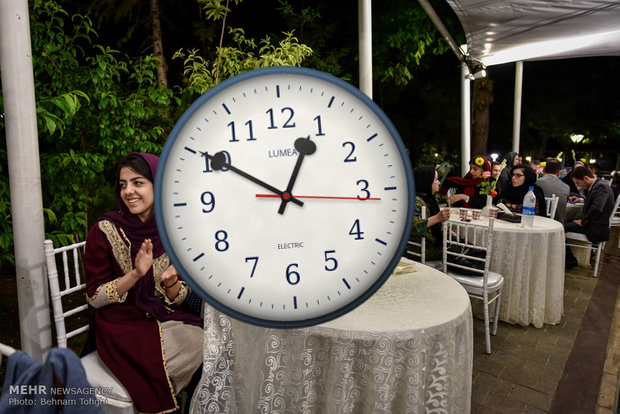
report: 12,50,16
